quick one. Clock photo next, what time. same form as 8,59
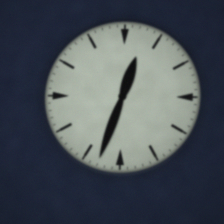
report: 12,33
